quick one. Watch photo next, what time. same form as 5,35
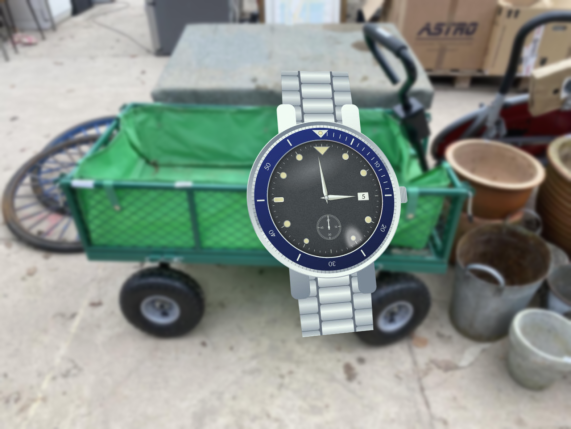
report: 2,59
